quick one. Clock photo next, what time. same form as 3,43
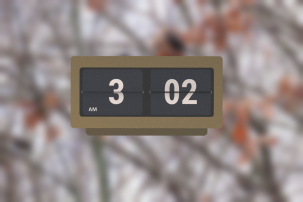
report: 3,02
